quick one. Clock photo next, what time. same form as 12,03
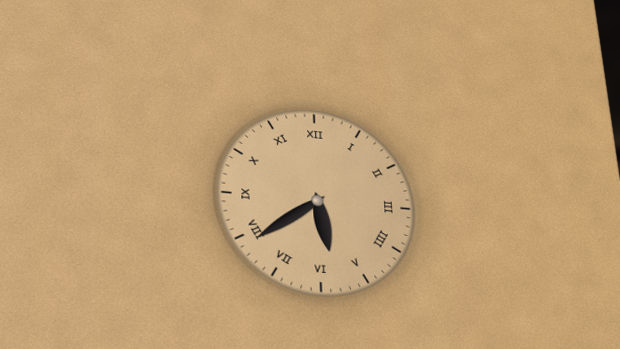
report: 5,39
